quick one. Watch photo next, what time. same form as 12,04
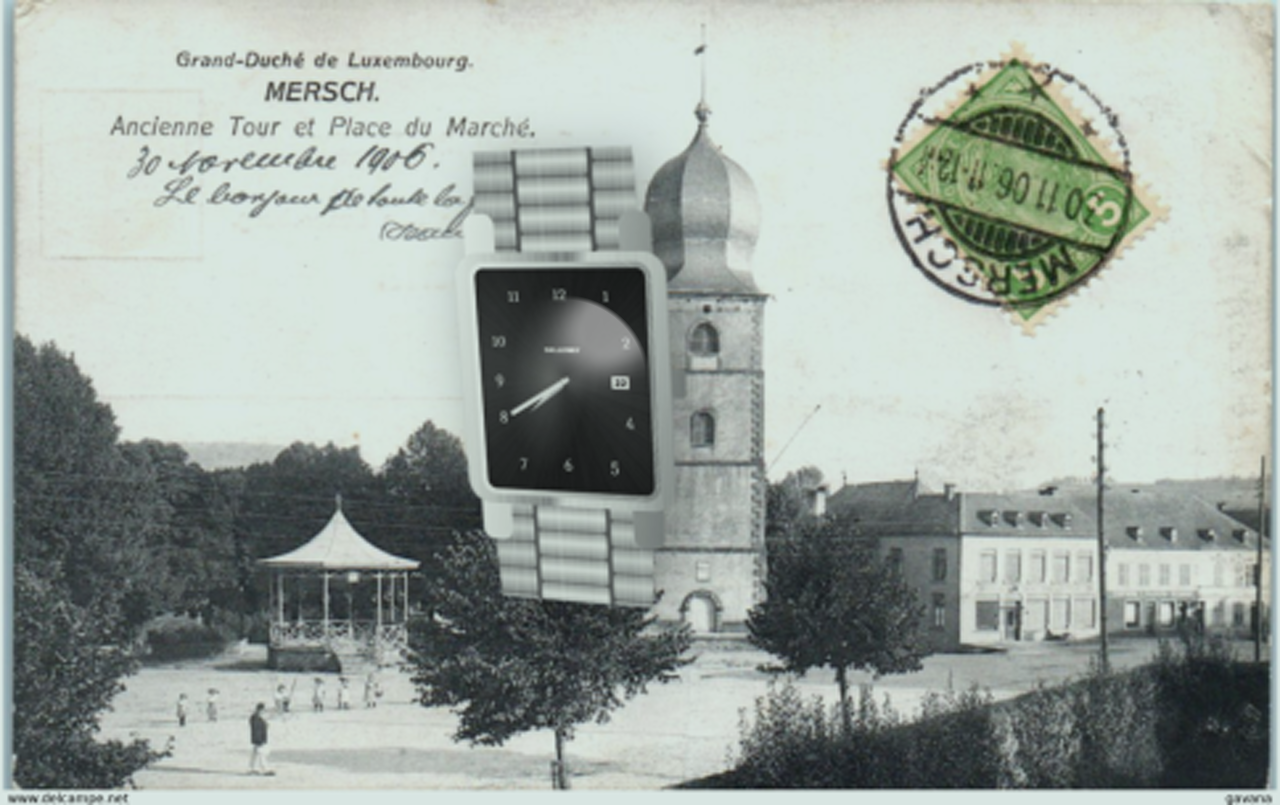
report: 7,40
